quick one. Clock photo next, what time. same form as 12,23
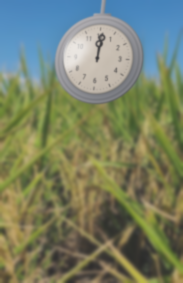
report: 12,01
